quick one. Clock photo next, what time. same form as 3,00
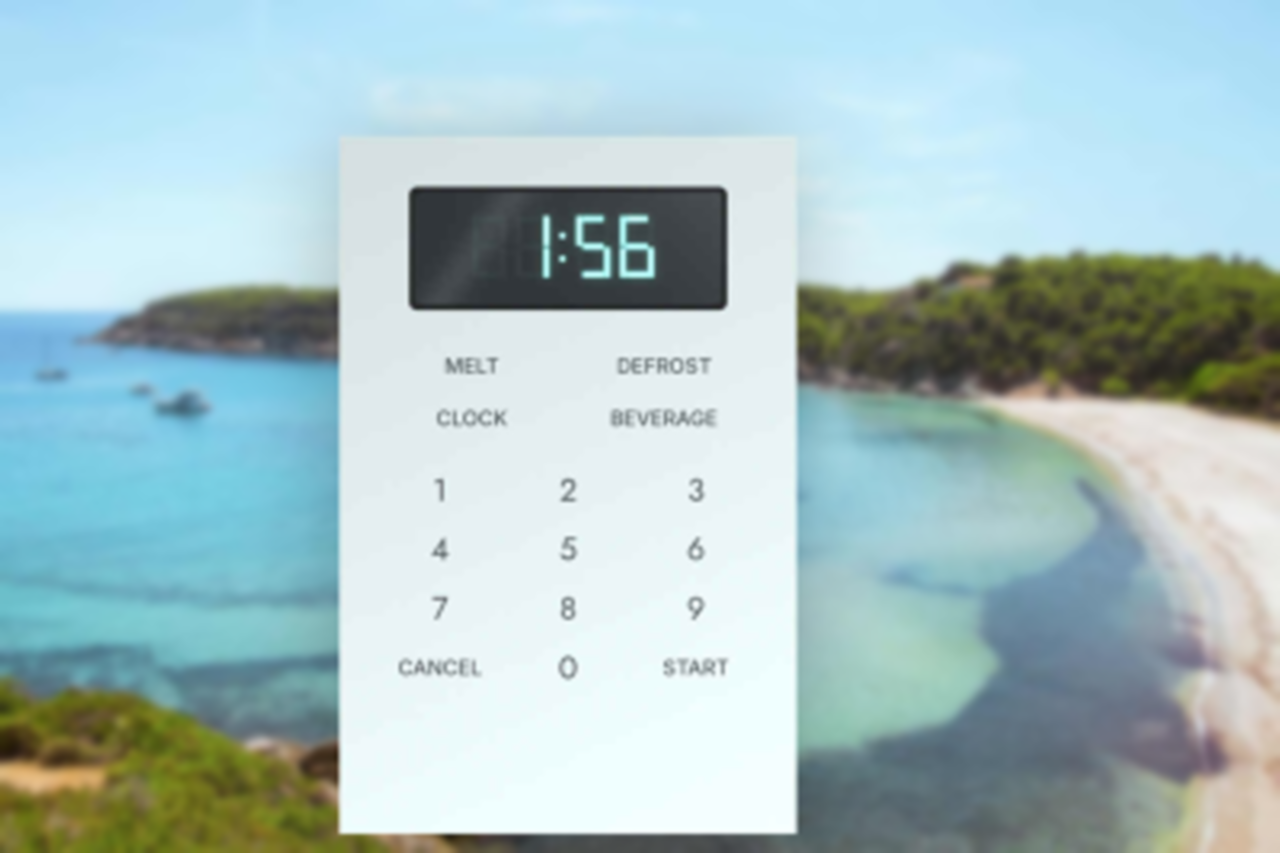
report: 1,56
